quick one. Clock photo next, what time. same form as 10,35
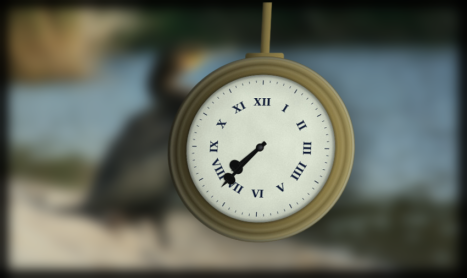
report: 7,37
